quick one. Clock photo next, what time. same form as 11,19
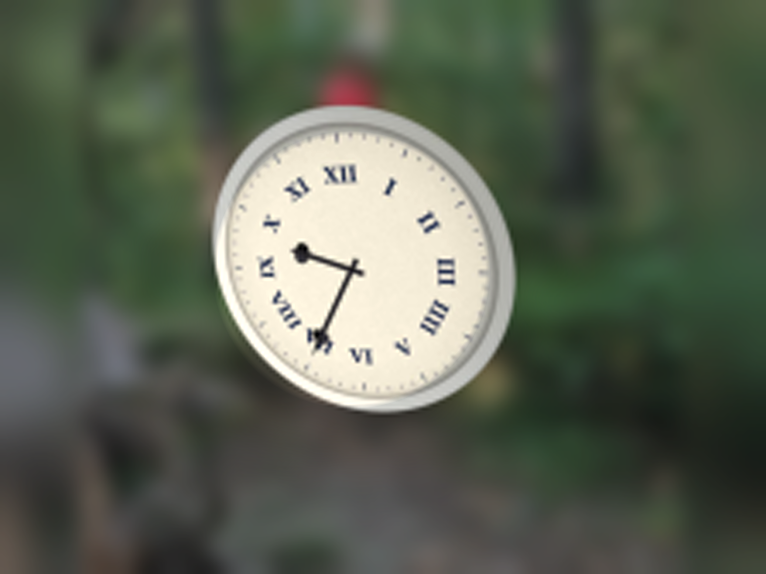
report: 9,35
